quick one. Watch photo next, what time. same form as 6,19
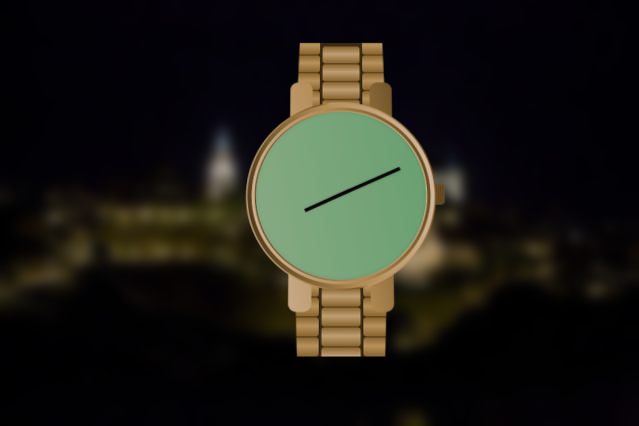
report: 8,11
